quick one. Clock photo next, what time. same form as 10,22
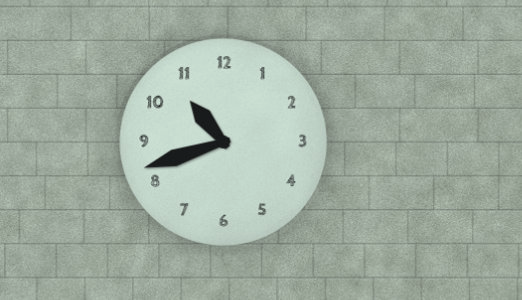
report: 10,42
